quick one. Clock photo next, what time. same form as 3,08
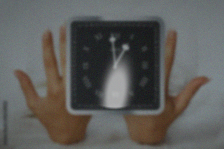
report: 12,59
